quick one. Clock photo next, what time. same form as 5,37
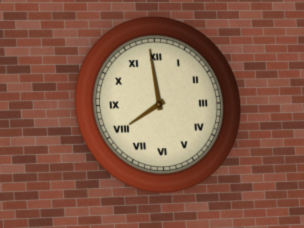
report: 7,59
